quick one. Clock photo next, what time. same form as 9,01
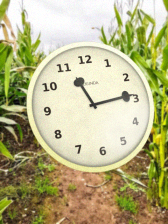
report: 11,14
